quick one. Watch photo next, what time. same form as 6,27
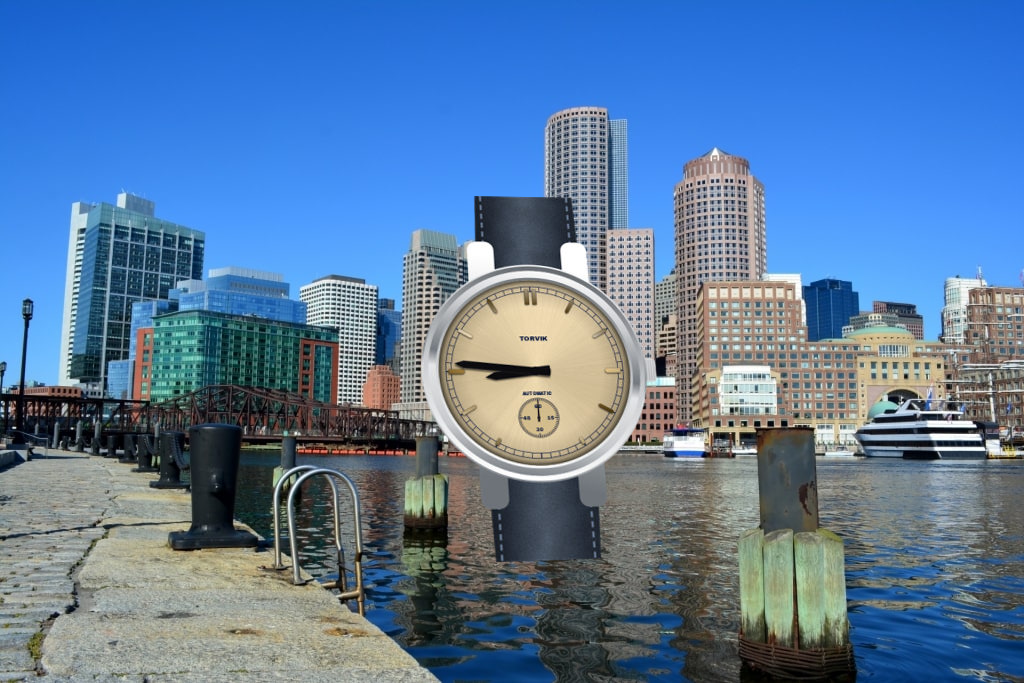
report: 8,46
